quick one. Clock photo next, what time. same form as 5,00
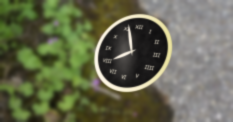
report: 7,56
